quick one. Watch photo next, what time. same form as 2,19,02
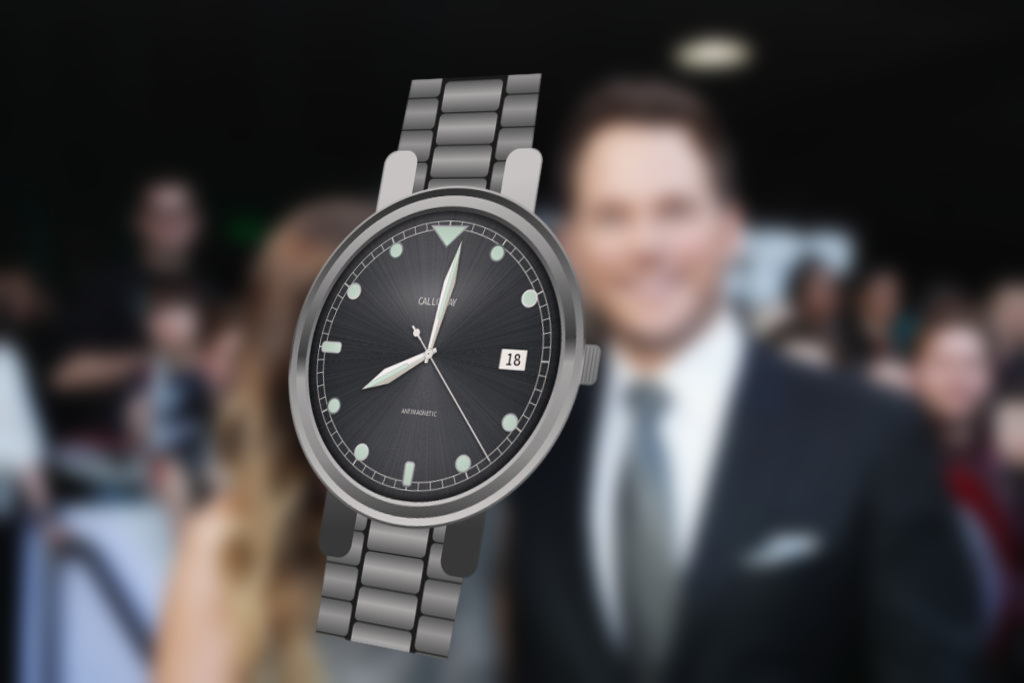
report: 8,01,23
